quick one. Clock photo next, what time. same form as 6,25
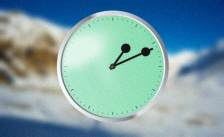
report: 1,11
